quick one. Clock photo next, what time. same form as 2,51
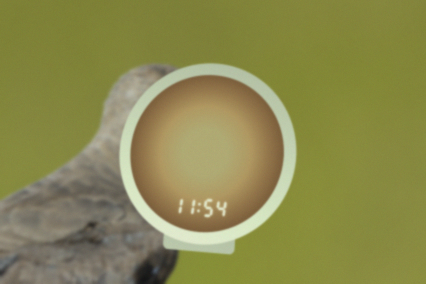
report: 11,54
